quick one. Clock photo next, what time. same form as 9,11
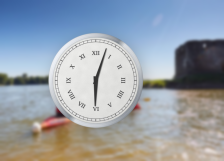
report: 6,03
